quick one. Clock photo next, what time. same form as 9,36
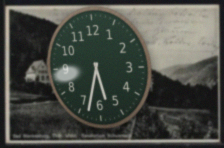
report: 5,33
